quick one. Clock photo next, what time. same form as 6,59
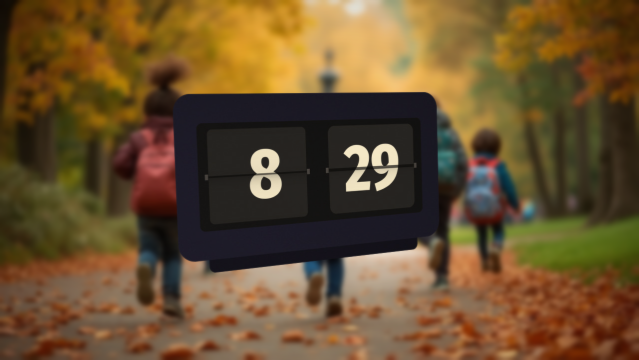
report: 8,29
